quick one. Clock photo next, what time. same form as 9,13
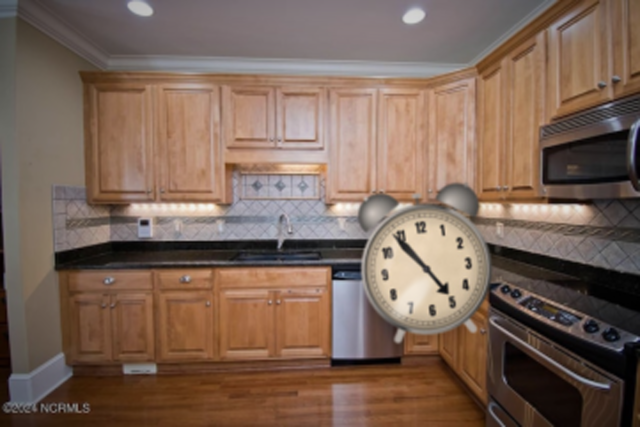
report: 4,54
